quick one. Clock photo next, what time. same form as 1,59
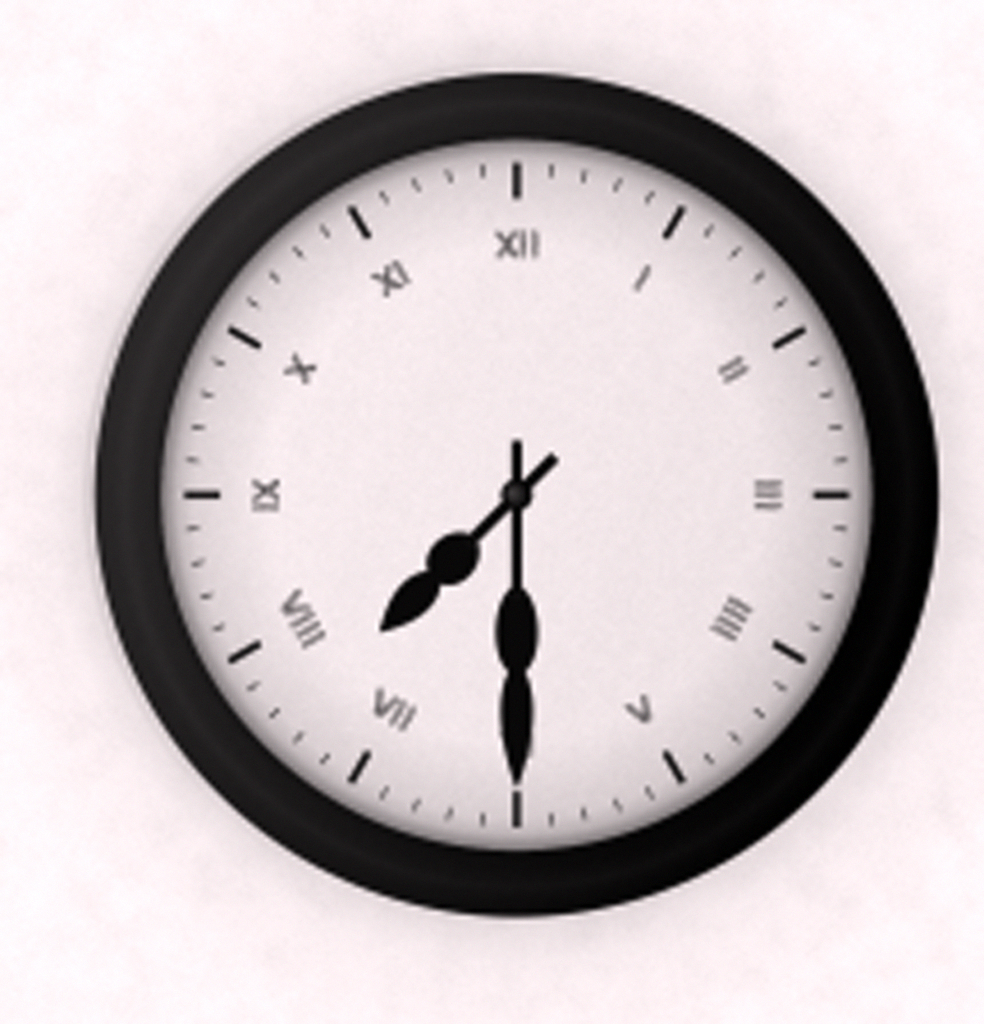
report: 7,30
